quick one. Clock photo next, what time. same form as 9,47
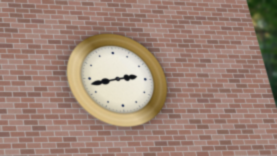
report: 2,43
